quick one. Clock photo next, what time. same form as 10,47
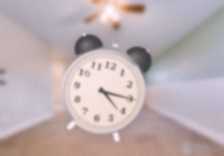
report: 4,15
